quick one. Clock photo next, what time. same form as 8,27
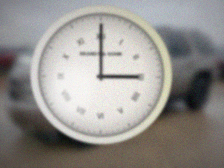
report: 3,00
